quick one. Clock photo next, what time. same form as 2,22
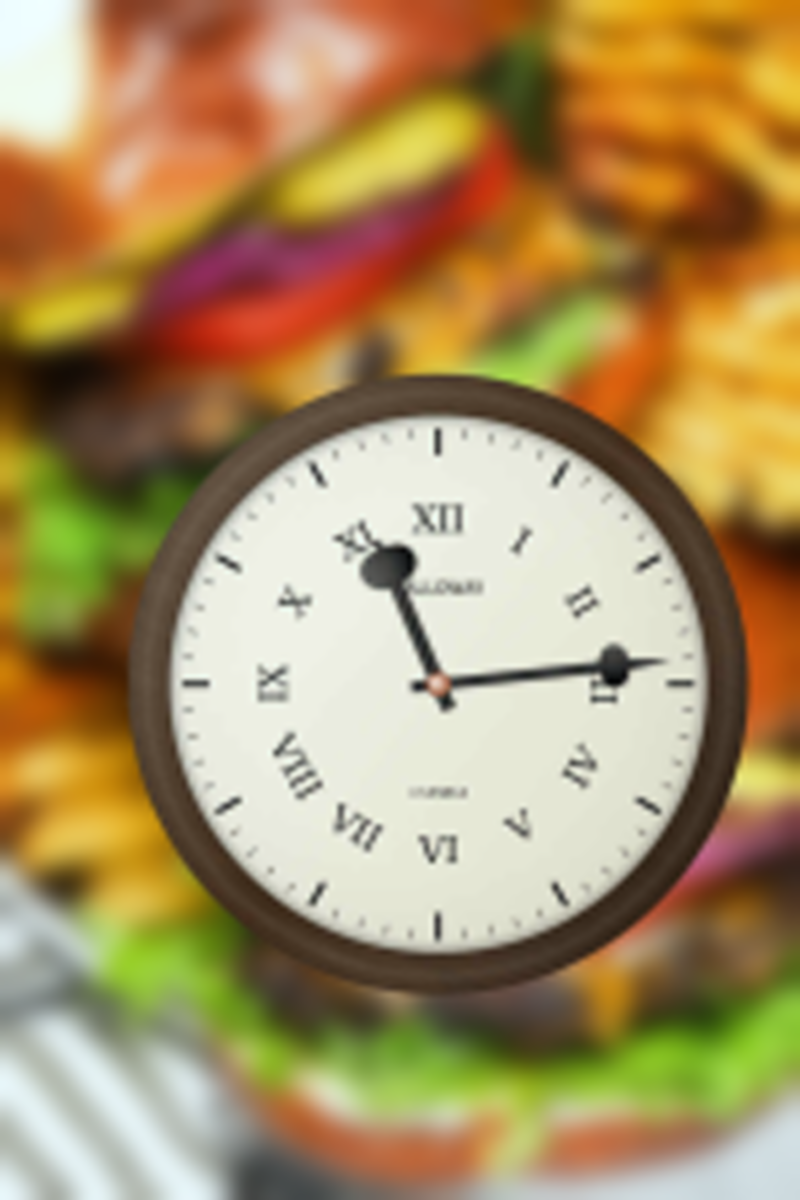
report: 11,14
